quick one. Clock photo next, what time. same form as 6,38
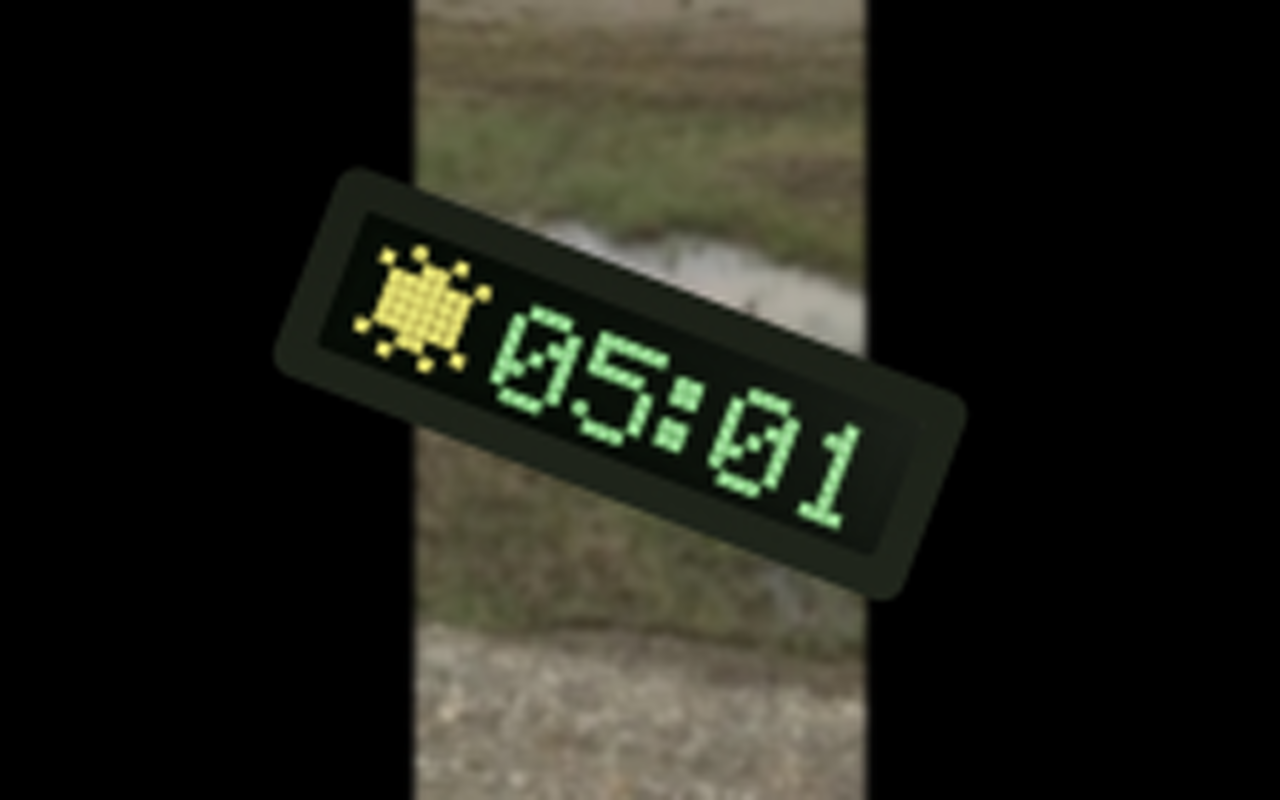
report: 5,01
